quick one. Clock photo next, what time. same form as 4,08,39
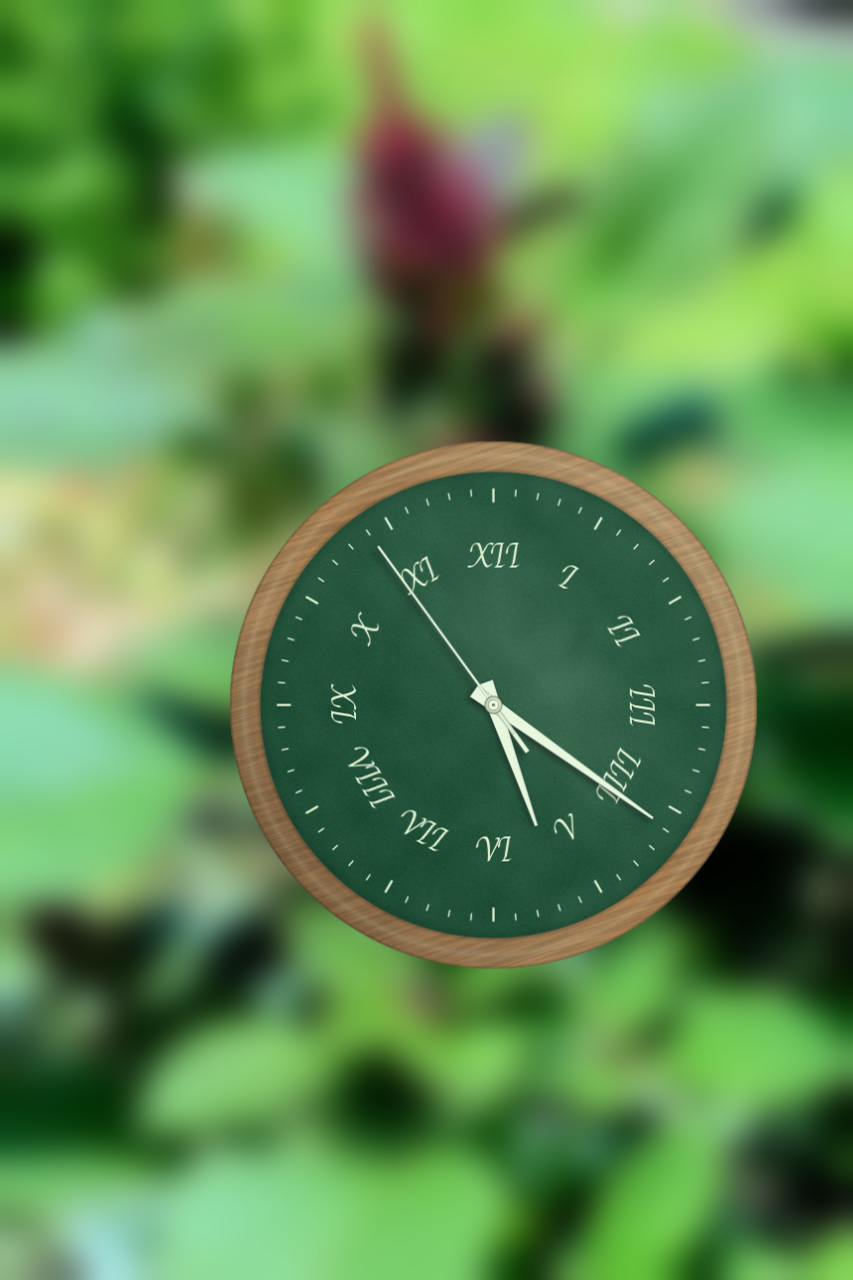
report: 5,20,54
